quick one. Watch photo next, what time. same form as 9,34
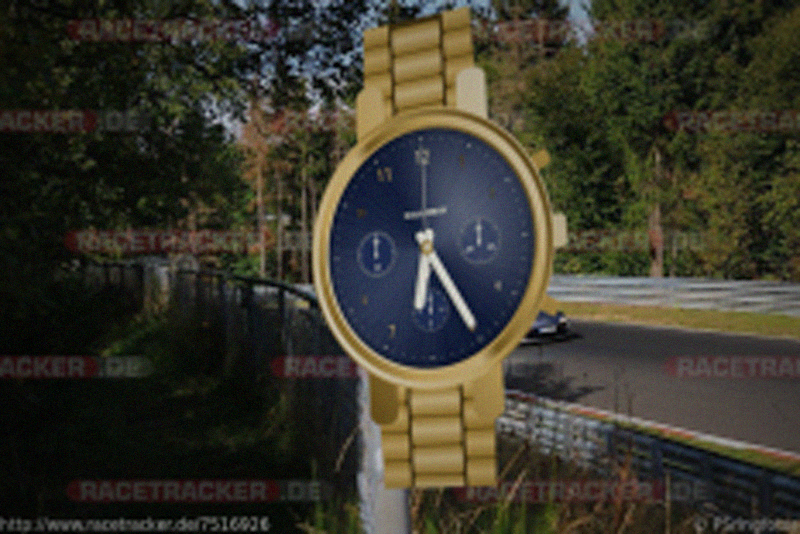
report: 6,25
